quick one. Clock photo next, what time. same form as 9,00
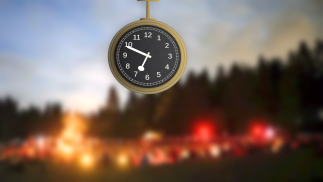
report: 6,49
